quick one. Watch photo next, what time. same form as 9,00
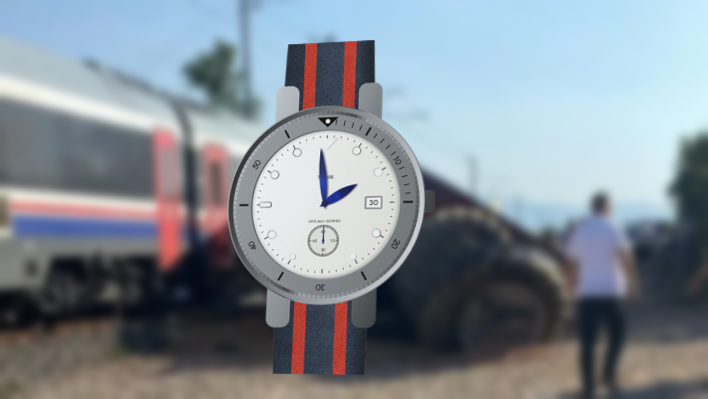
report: 1,59
